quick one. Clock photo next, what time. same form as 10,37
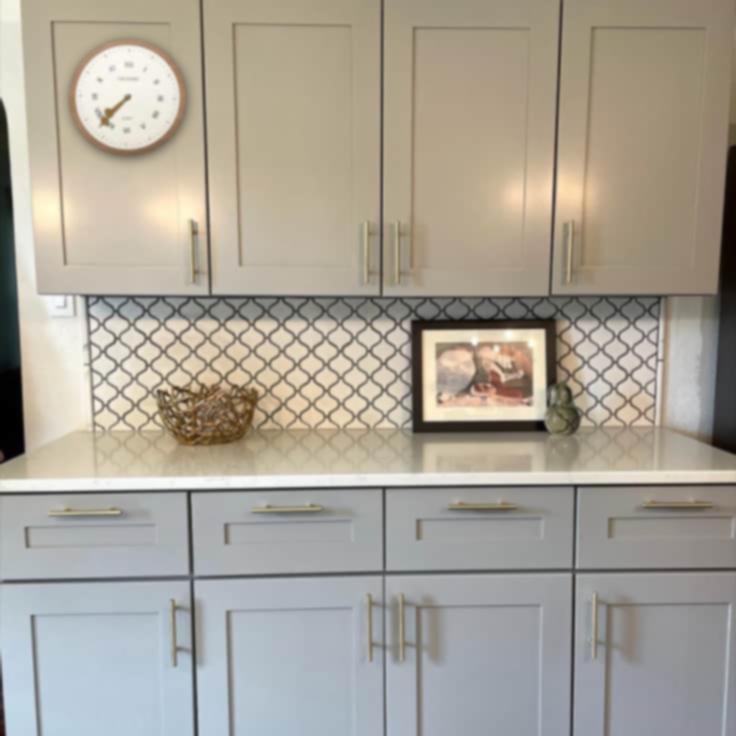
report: 7,37
